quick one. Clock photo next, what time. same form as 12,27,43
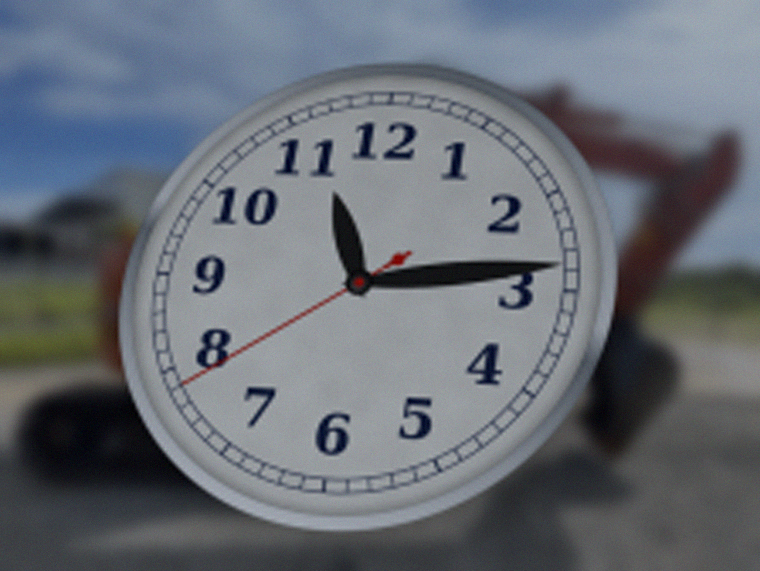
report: 11,13,39
